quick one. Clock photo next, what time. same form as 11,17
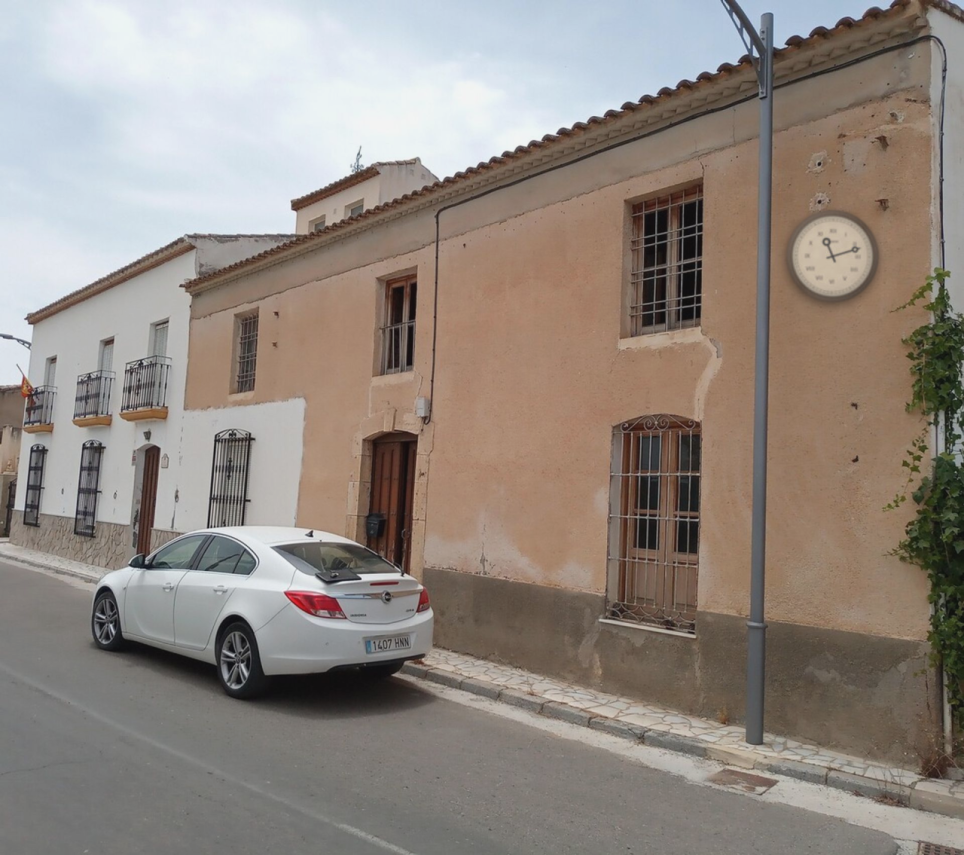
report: 11,12
